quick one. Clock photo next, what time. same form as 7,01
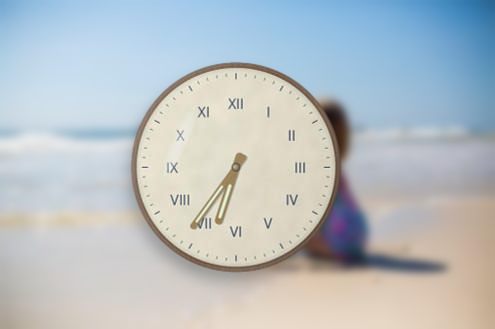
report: 6,36
